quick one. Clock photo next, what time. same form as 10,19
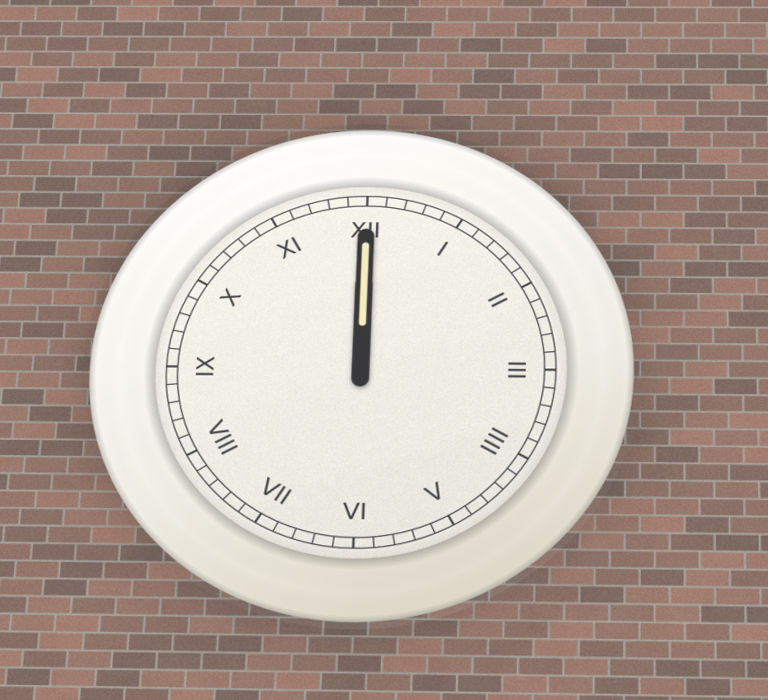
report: 12,00
